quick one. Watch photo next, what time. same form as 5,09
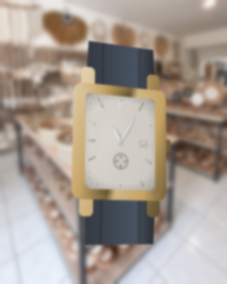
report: 11,05
